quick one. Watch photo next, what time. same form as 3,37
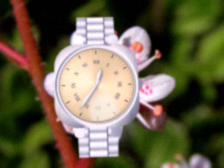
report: 12,36
